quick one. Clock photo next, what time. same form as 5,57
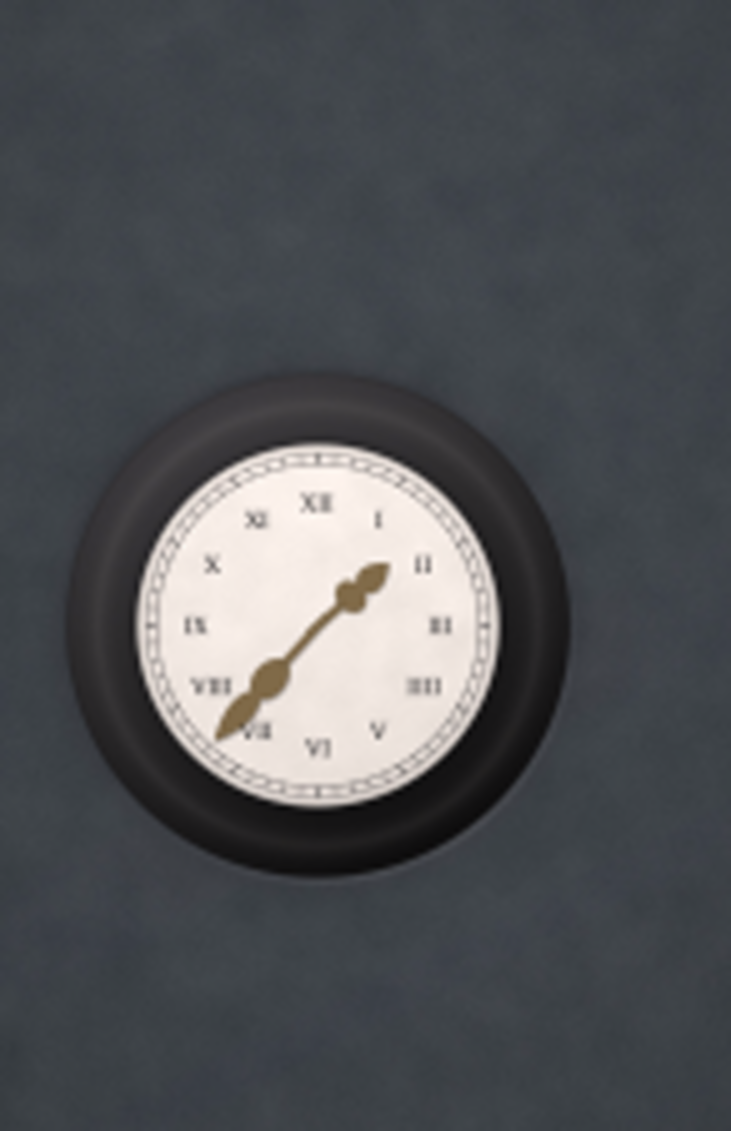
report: 1,37
